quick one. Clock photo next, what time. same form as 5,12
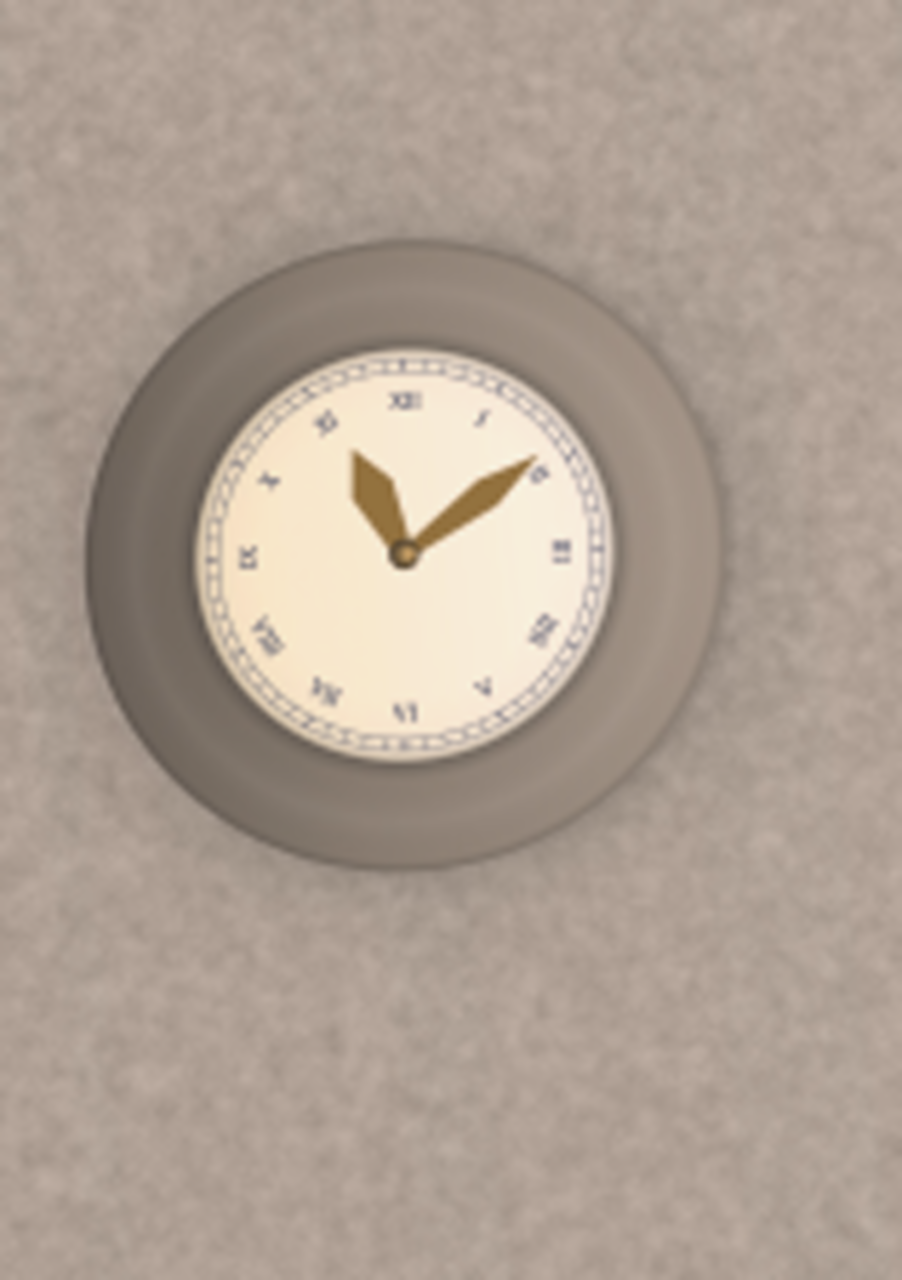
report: 11,09
